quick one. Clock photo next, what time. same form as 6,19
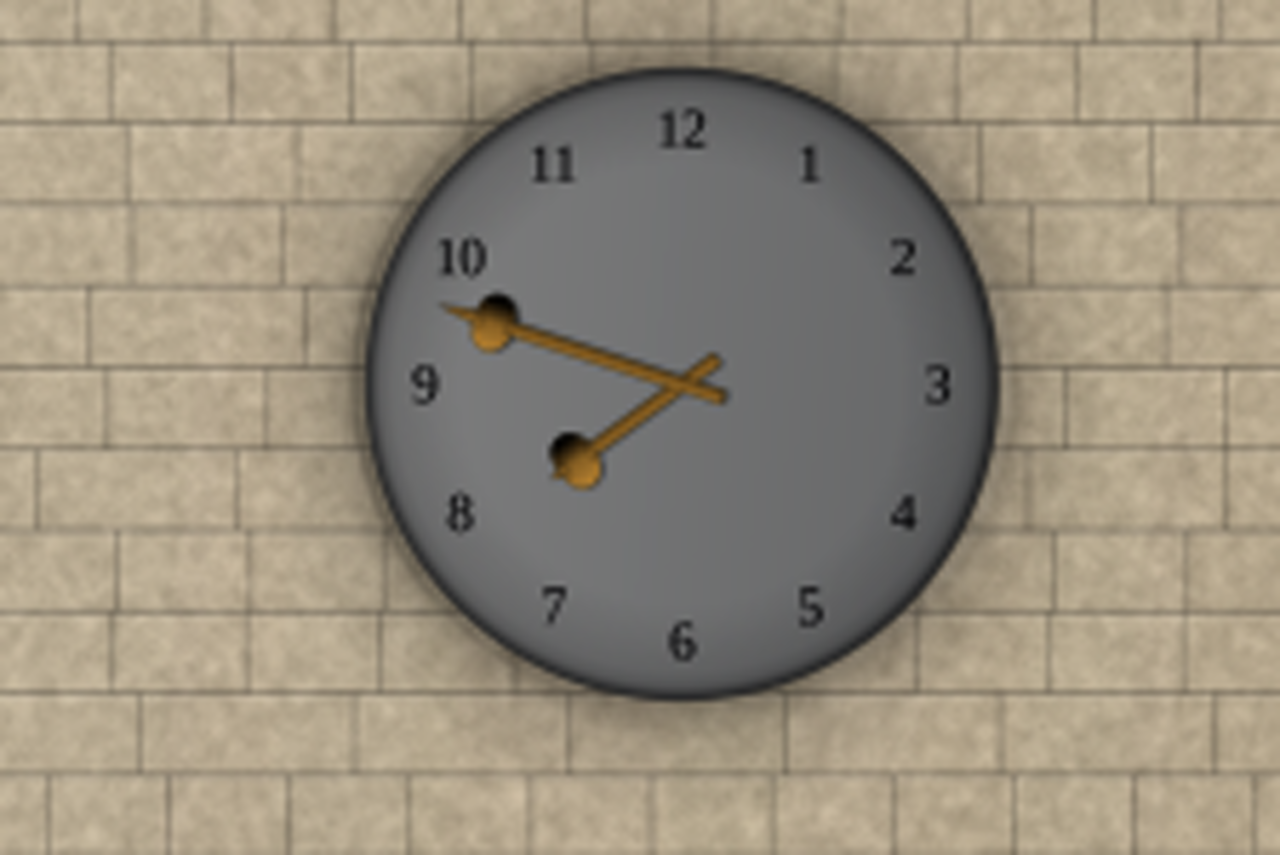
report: 7,48
